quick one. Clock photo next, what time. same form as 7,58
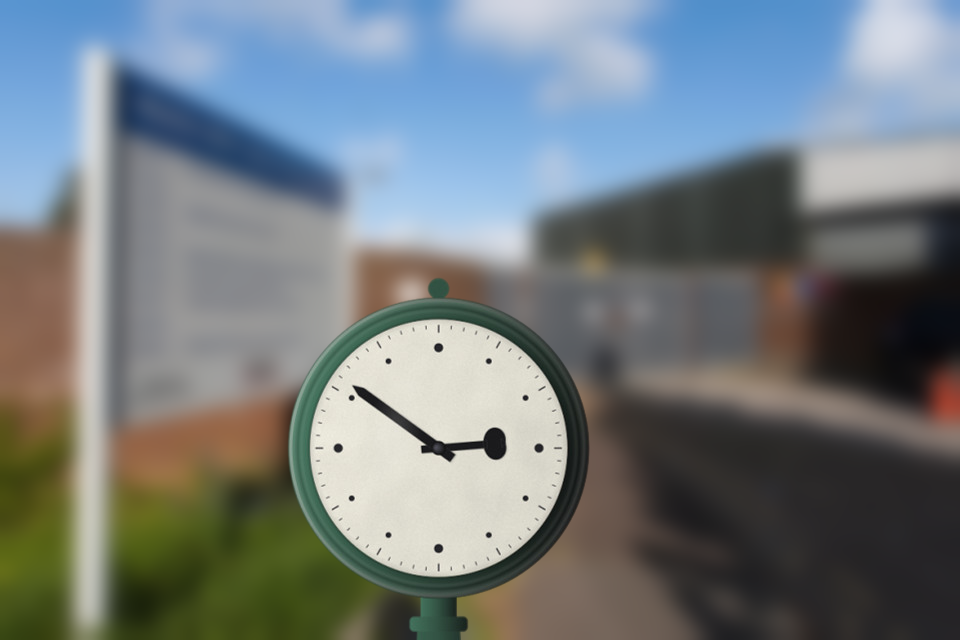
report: 2,51
